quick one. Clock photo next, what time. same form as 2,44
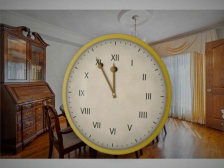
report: 11,55
